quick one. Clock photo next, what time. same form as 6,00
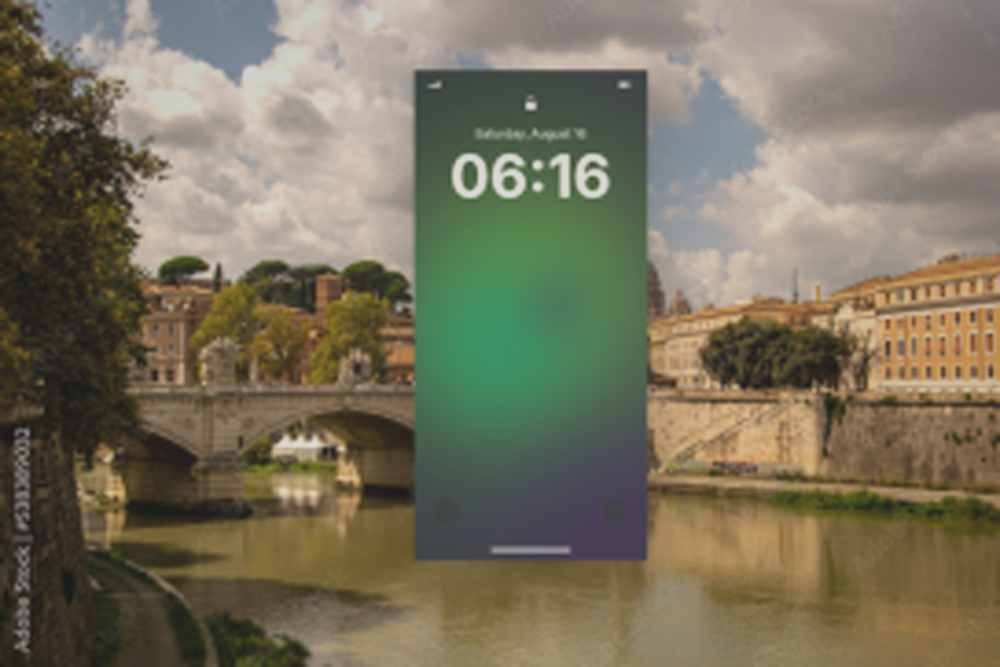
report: 6,16
